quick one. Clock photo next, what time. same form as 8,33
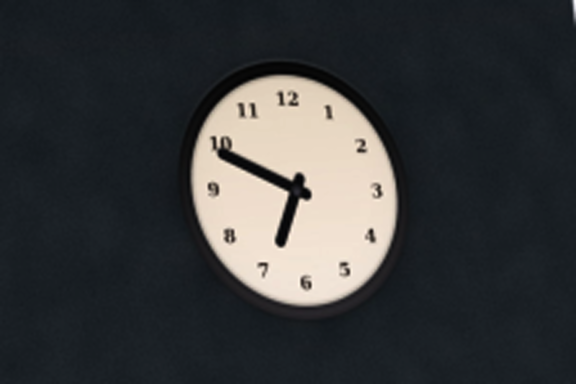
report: 6,49
